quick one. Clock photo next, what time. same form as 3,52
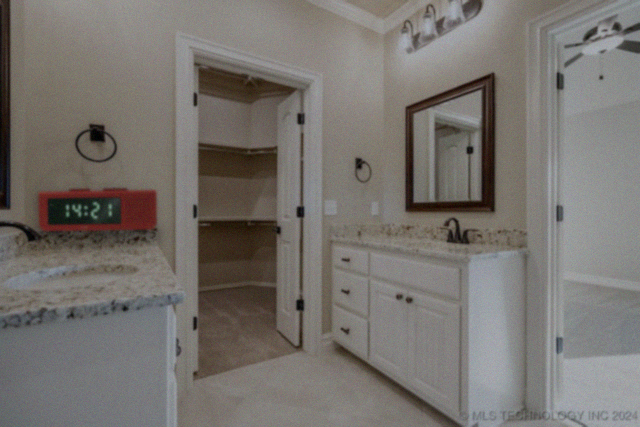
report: 14,21
